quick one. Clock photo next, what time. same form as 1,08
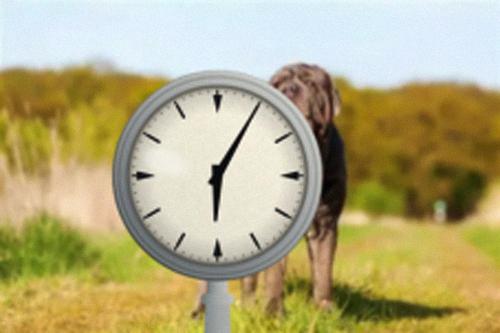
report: 6,05
